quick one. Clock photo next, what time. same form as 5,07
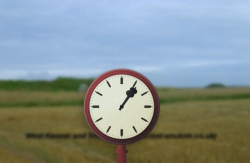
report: 1,06
